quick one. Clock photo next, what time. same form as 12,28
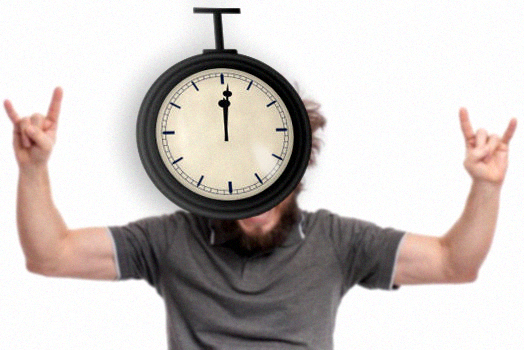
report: 12,01
